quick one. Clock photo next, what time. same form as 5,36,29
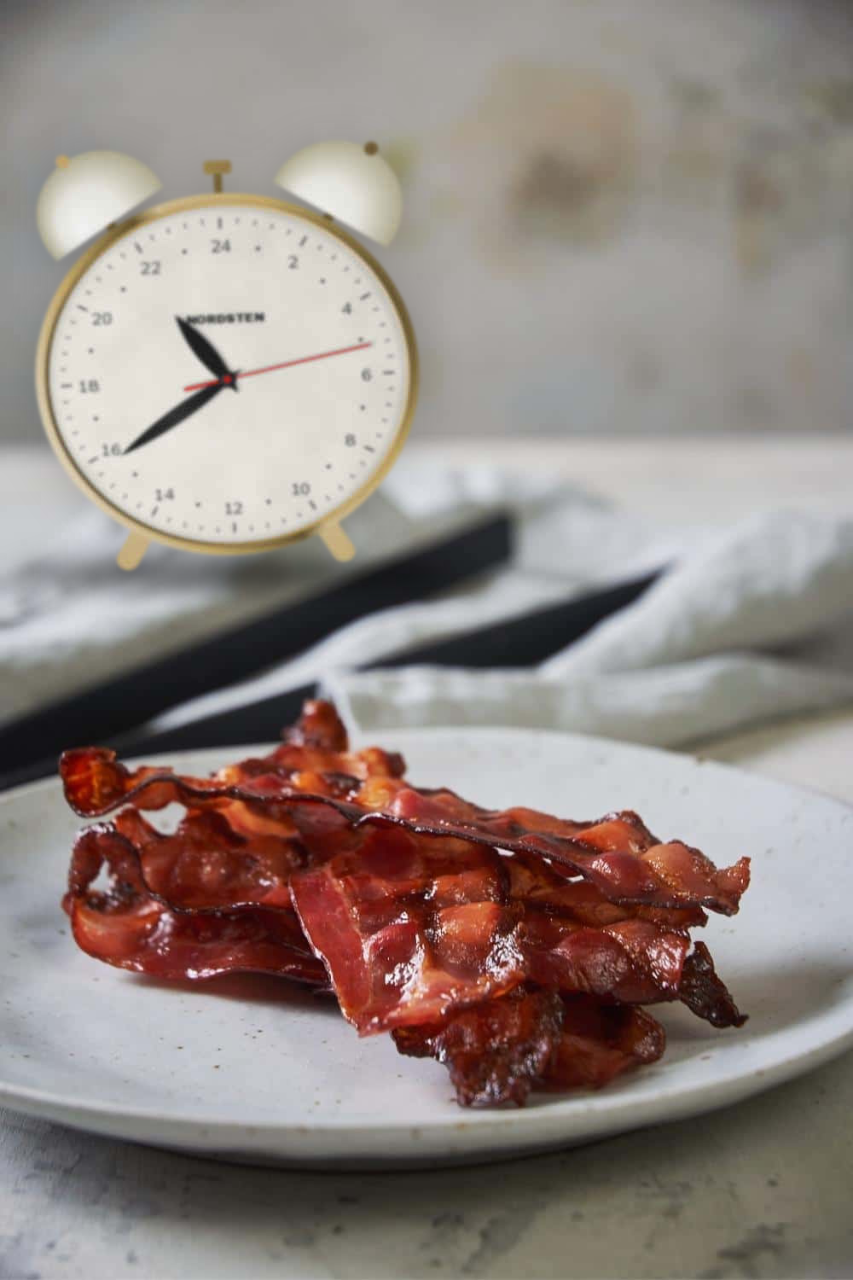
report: 21,39,13
